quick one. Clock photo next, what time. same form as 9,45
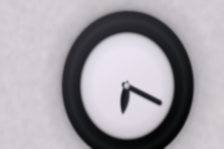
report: 6,19
